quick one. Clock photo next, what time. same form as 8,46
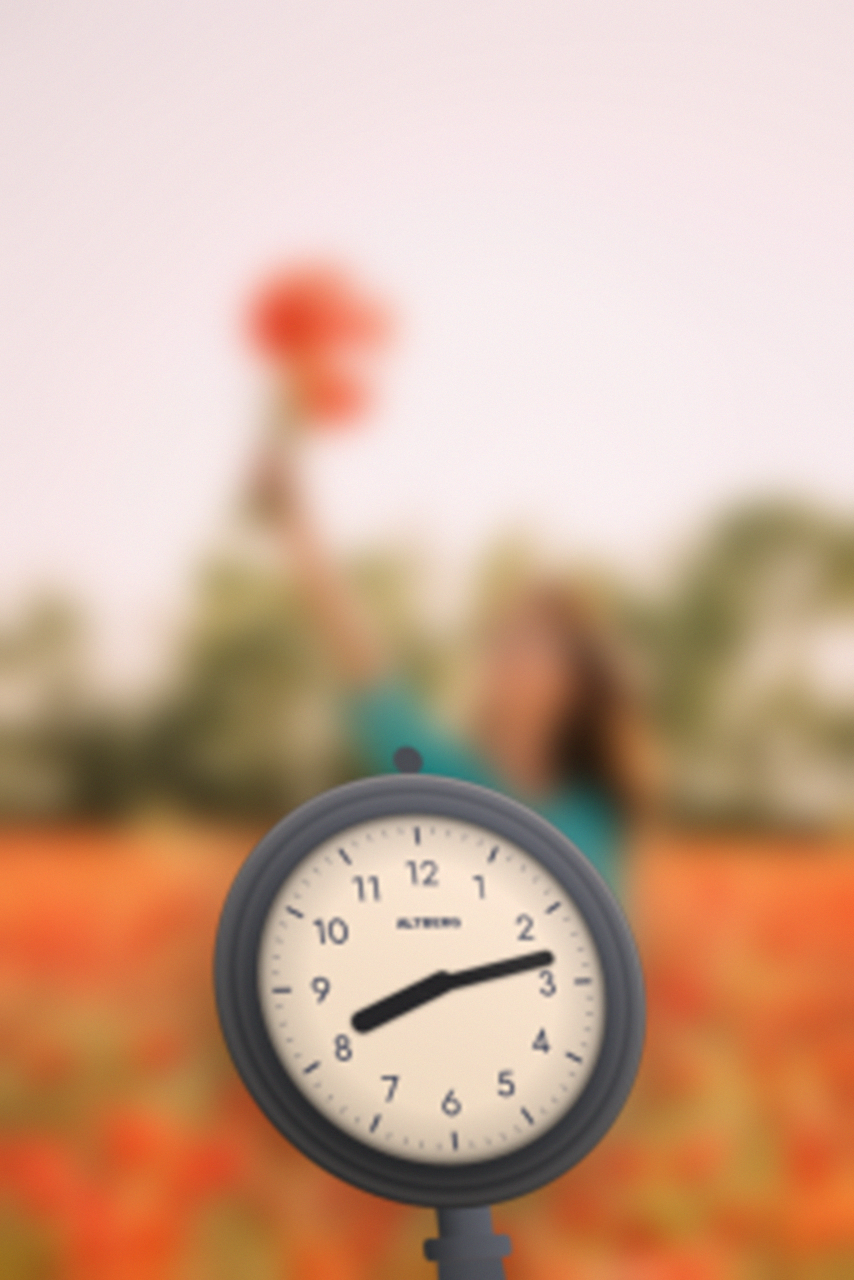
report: 8,13
